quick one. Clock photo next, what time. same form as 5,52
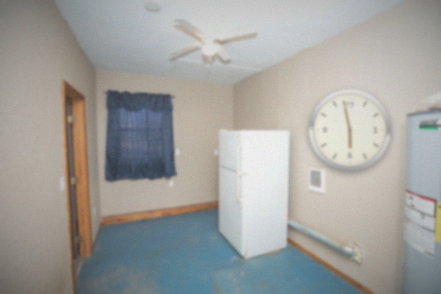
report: 5,58
